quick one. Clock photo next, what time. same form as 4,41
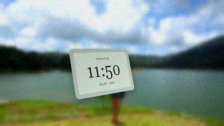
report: 11,50
